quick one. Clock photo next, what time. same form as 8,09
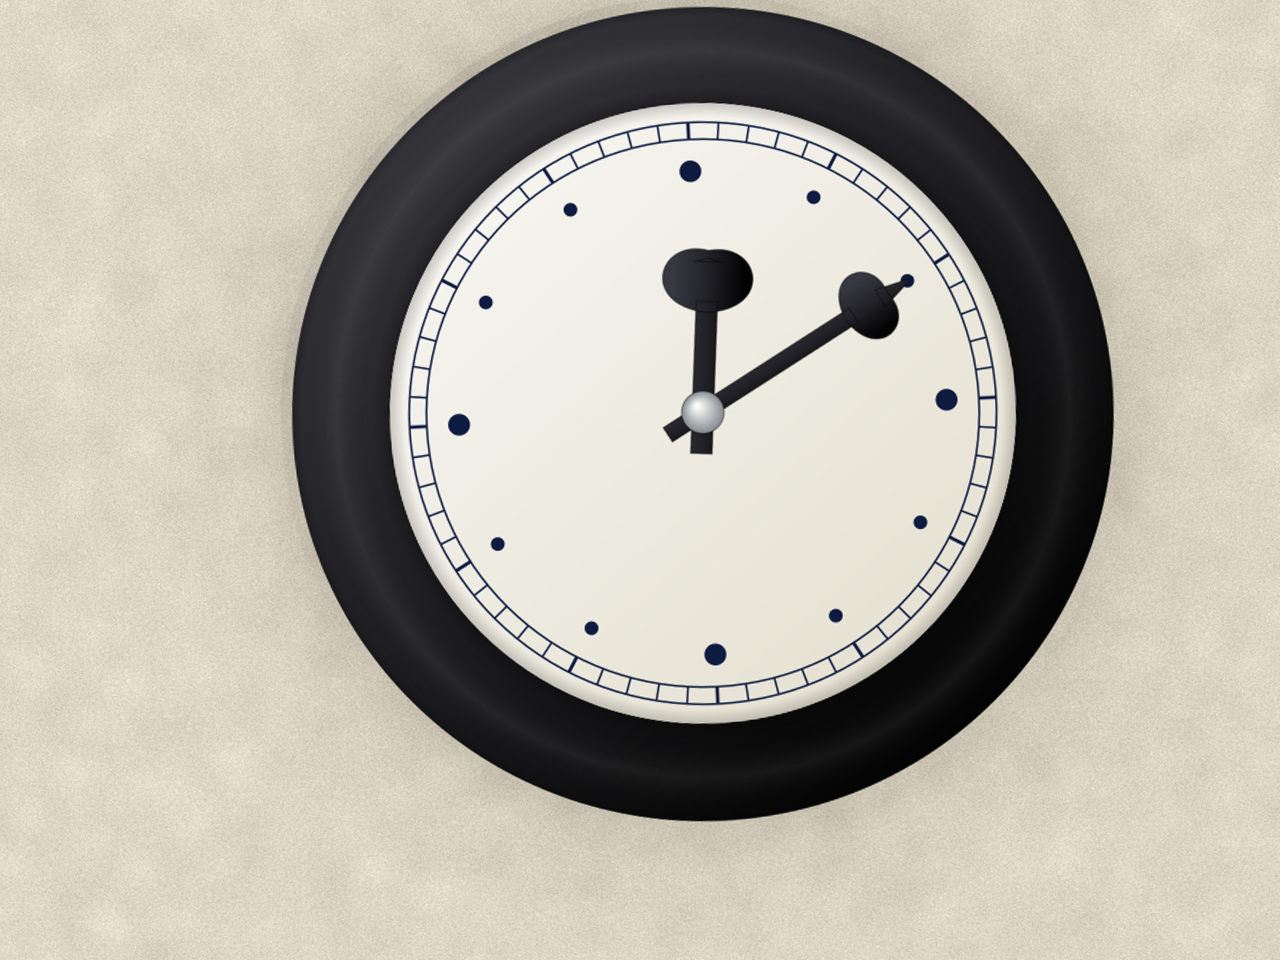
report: 12,10
